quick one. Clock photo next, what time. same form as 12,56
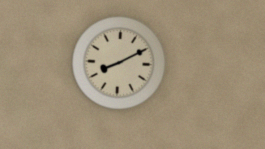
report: 8,10
